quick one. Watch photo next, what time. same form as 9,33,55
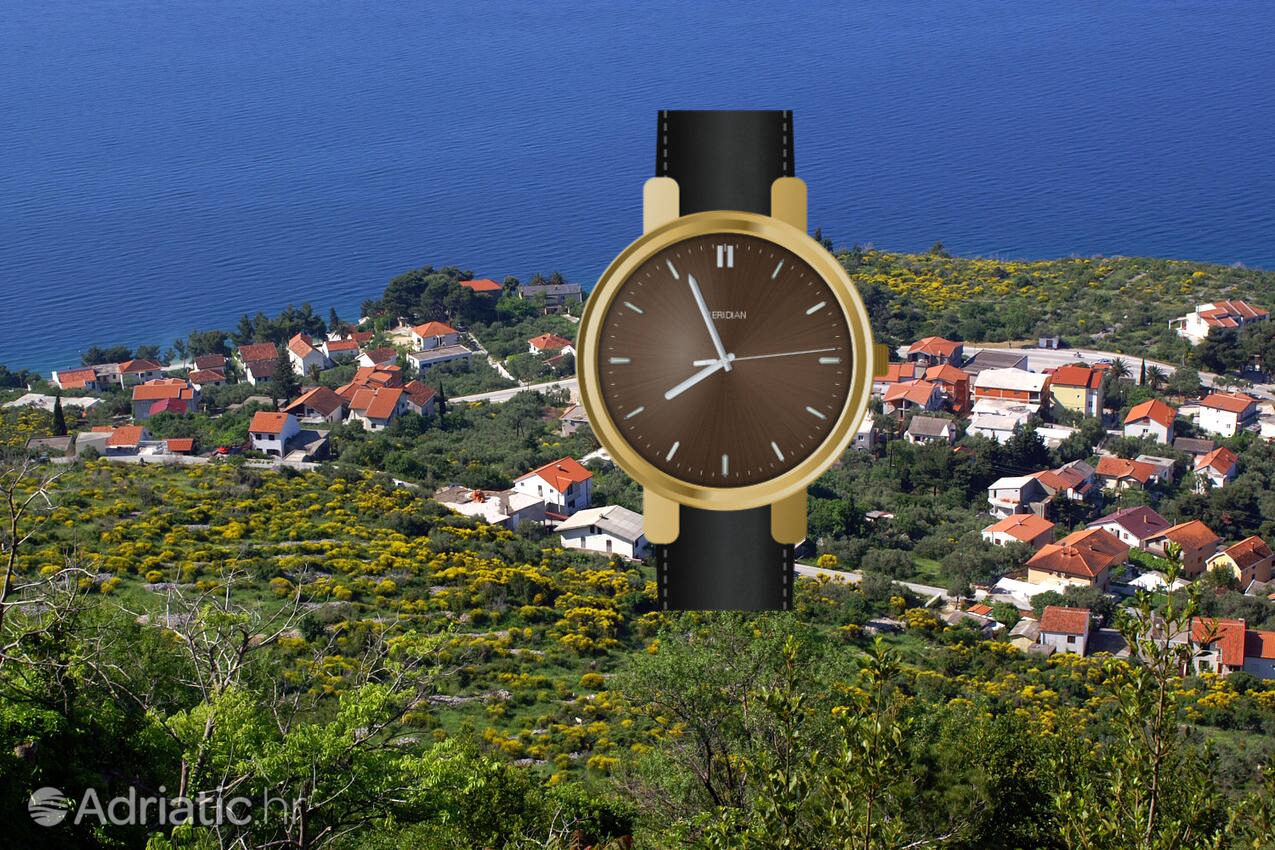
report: 7,56,14
